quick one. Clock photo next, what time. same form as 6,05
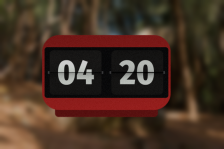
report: 4,20
